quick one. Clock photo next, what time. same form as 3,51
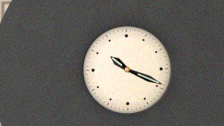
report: 10,19
